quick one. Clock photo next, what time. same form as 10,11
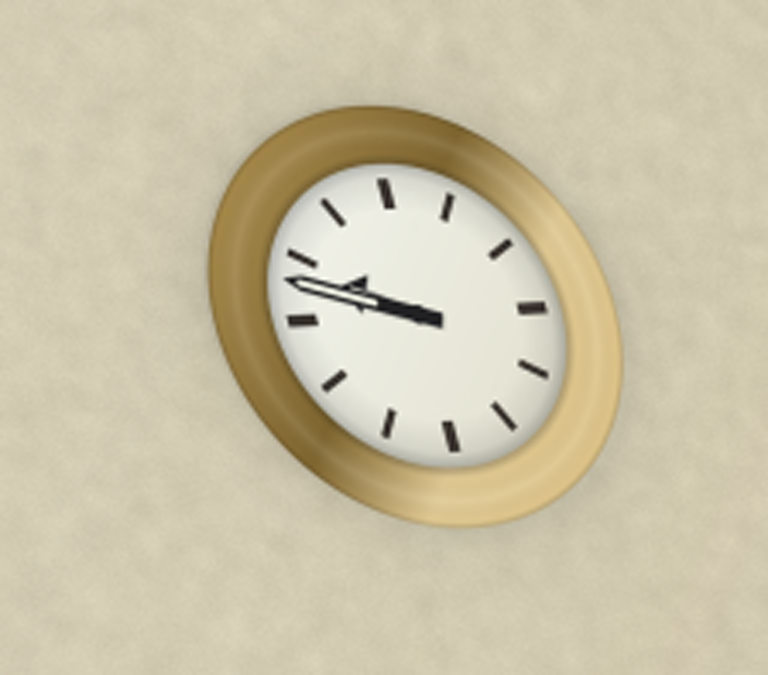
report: 9,48
